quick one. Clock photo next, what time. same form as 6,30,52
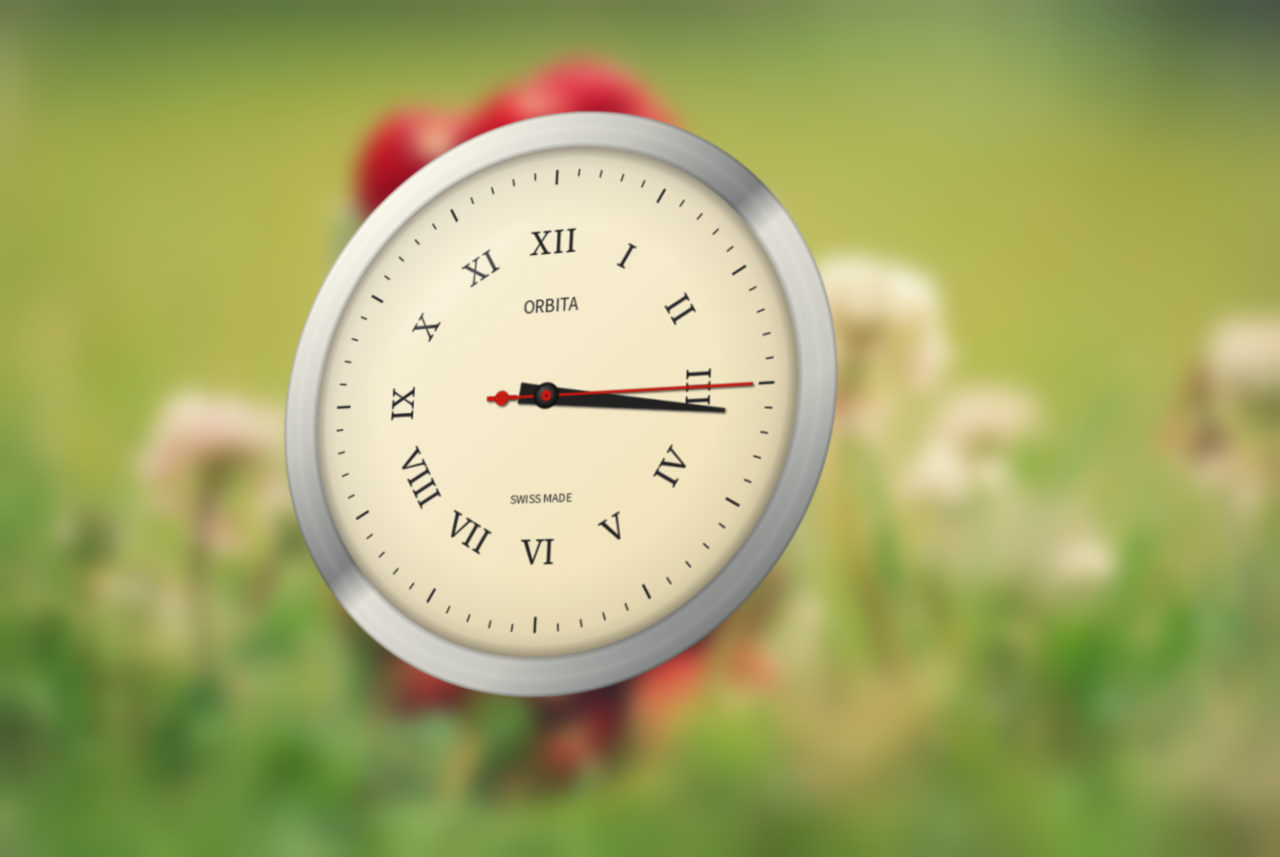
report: 3,16,15
